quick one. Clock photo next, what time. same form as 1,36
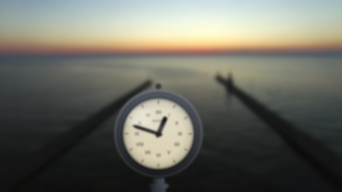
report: 12,48
